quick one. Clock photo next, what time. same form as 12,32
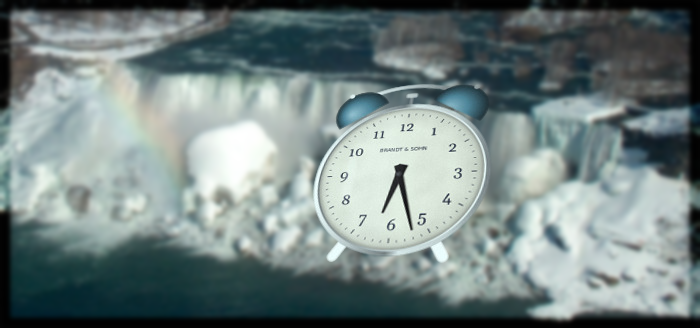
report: 6,27
